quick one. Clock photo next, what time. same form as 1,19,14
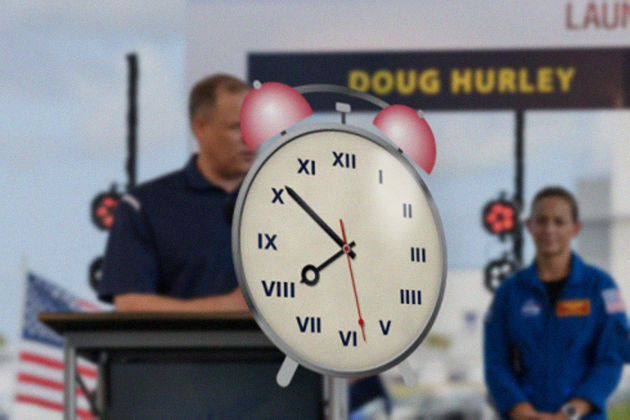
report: 7,51,28
